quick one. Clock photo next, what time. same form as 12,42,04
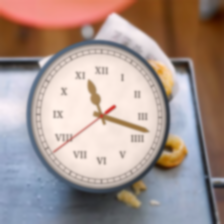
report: 11,17,39
